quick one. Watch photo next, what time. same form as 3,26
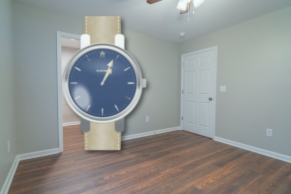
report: 1,04
